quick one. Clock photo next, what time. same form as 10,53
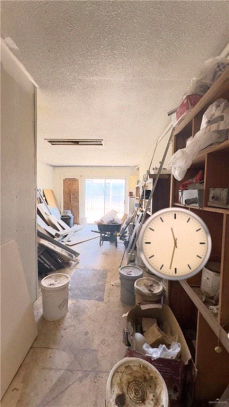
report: 11,32
